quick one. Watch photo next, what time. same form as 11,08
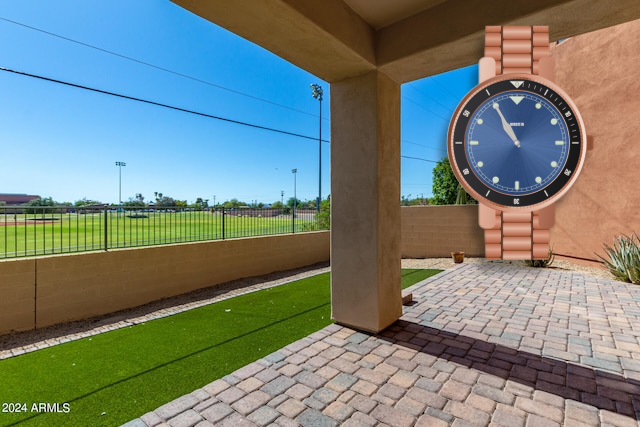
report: 10,55
